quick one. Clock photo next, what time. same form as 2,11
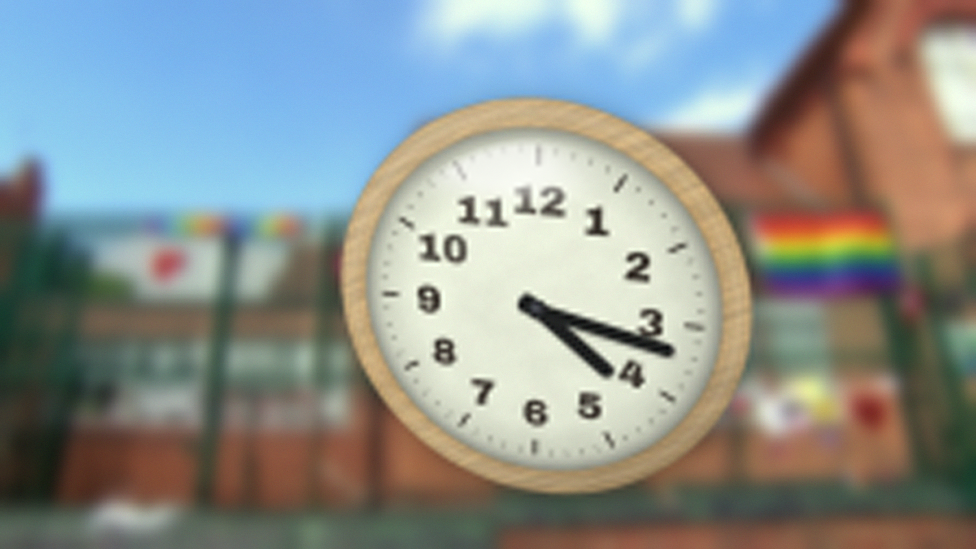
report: 4,17
